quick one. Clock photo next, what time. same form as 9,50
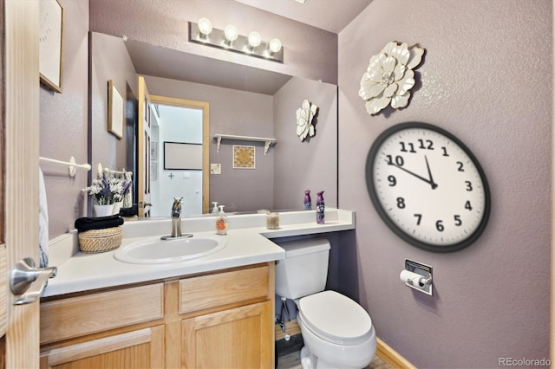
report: 11,49
